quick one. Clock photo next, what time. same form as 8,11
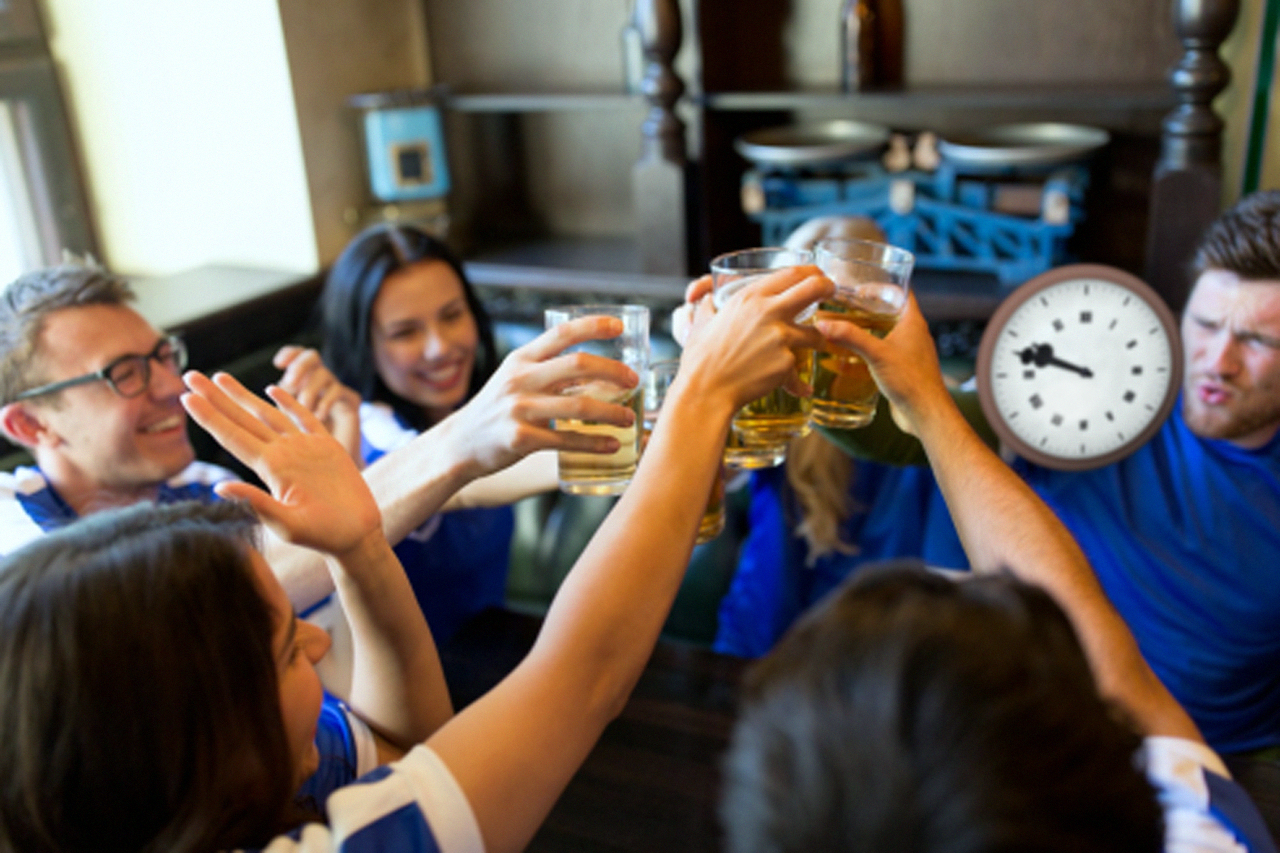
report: 9,48
